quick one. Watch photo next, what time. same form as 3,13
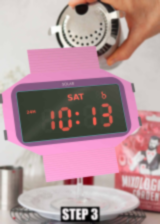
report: 10,13
